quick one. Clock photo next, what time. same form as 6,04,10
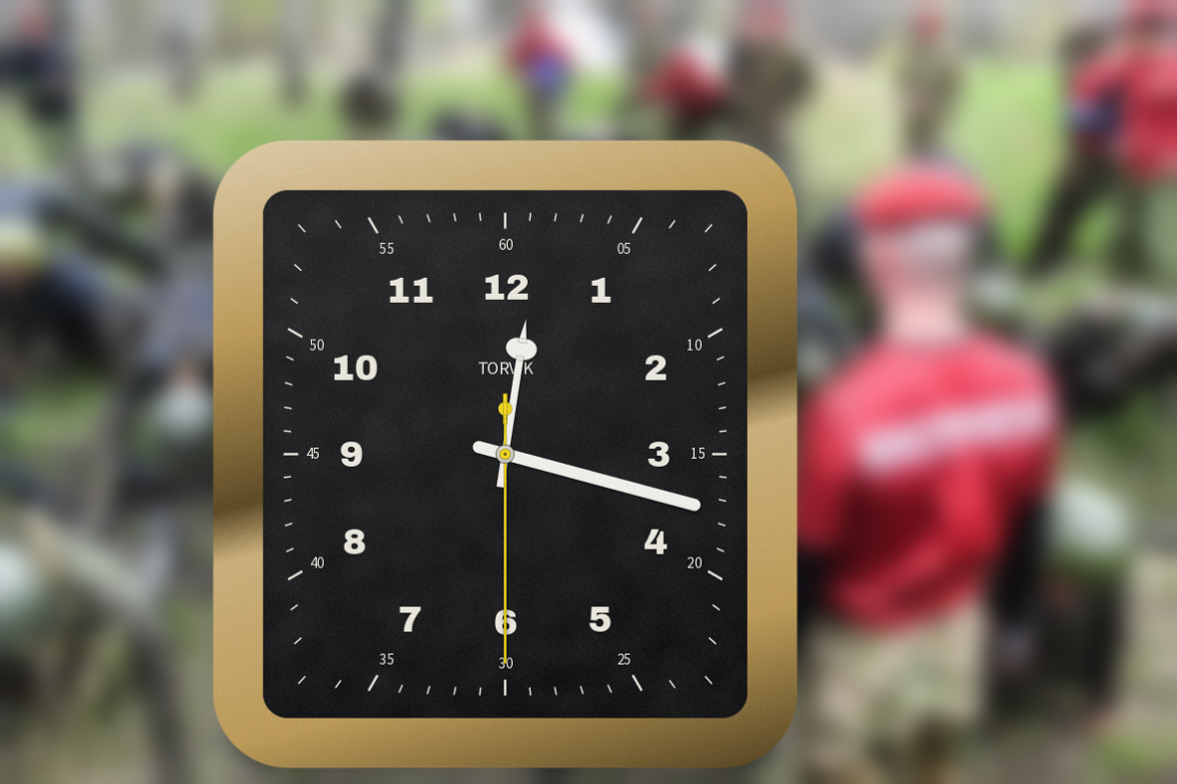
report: 12,17,30
